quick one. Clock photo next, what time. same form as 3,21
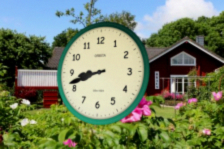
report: 8,42
